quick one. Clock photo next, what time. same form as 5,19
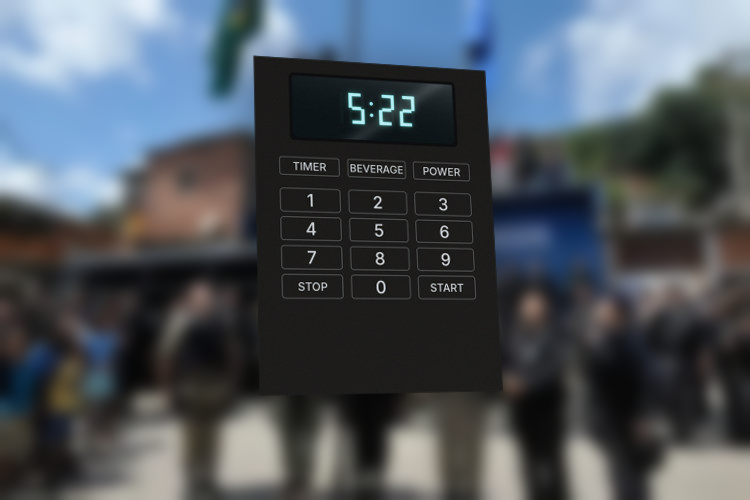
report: 5,22
